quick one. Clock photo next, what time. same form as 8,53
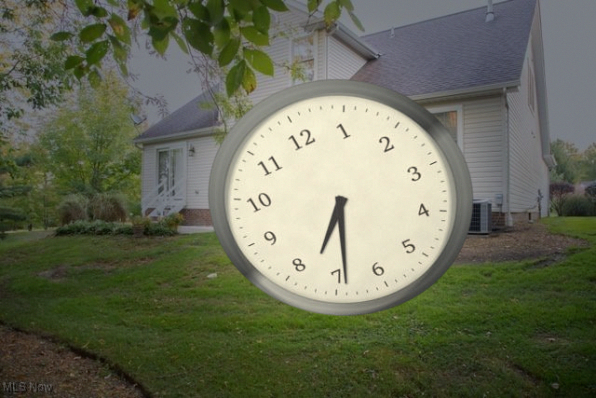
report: 7,34
